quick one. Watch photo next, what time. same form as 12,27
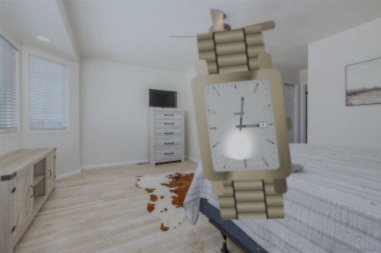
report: 3,02
